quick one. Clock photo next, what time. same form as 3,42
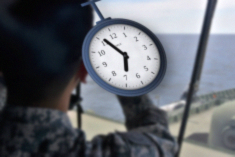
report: 6,56
